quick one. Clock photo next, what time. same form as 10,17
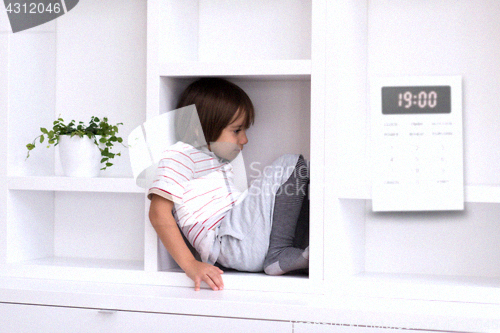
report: 19,00
